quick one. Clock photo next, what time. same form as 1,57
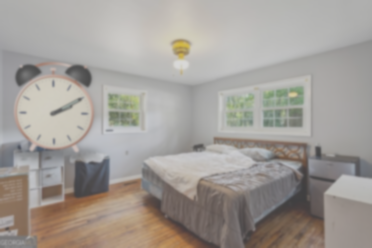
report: 2,10
